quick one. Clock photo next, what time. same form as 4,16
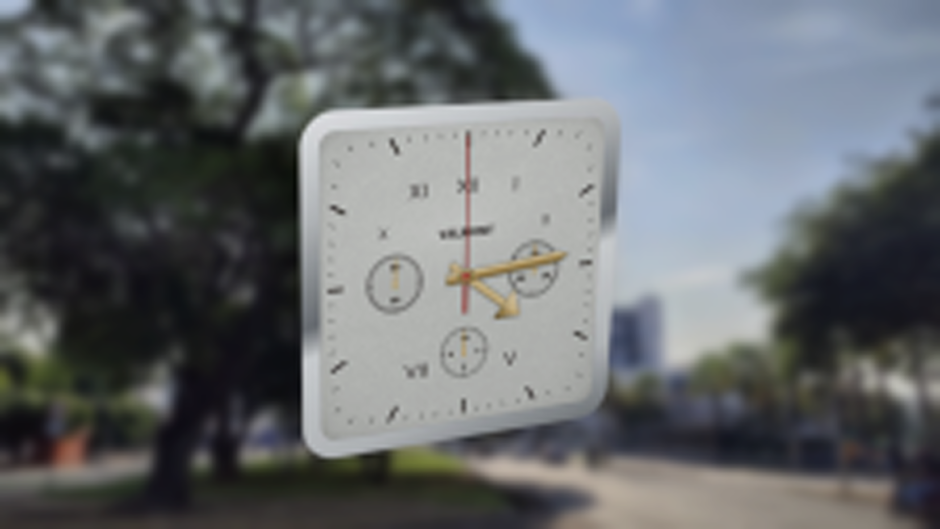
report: 4,14
